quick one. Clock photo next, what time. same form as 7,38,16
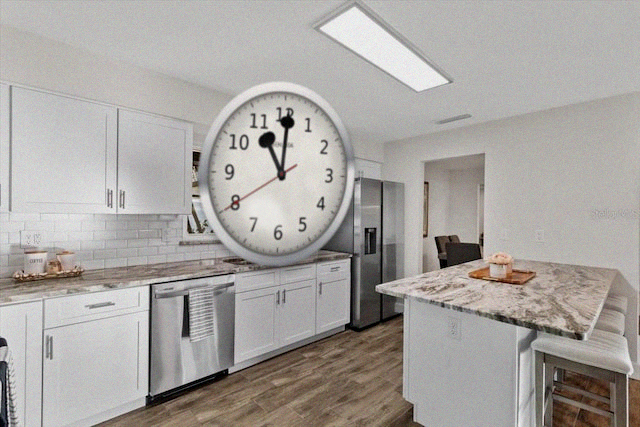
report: 11,00,40
